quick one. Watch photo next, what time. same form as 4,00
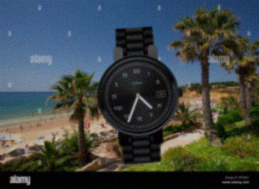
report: 4,34
